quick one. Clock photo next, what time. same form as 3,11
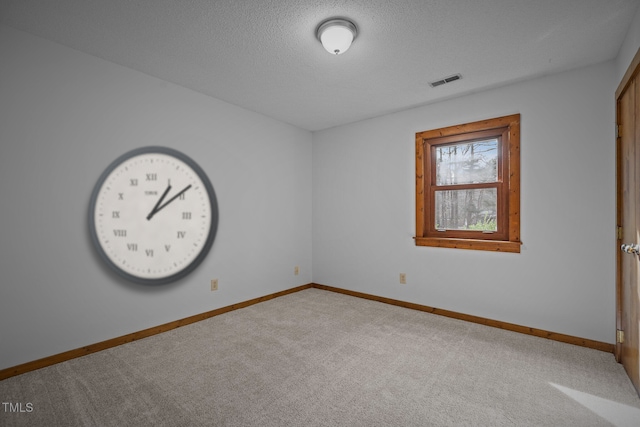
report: 1,09
